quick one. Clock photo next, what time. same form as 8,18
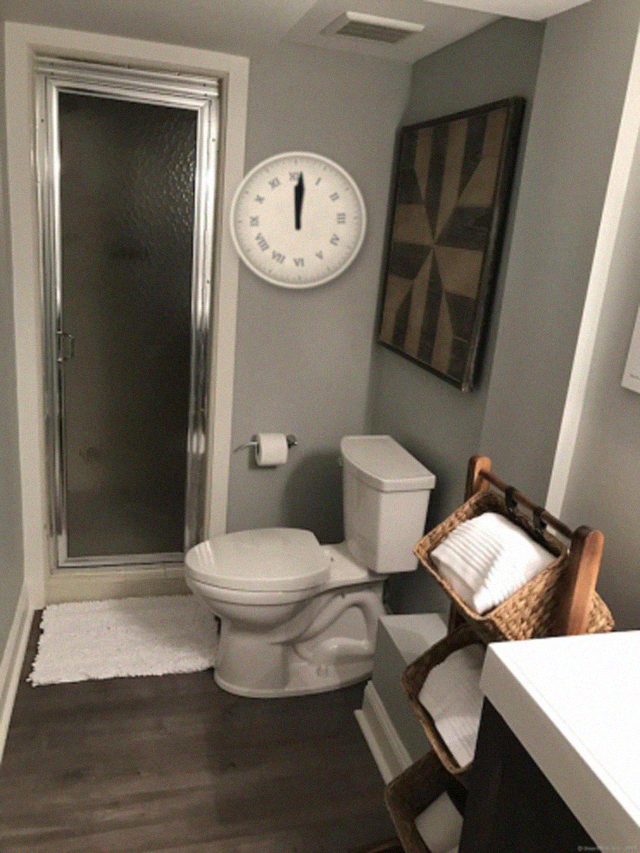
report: 12,01
